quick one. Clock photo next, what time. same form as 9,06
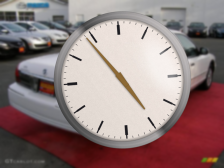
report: 4,54
